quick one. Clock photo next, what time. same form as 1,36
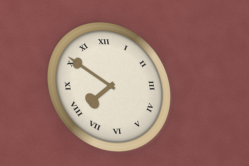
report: 7,51
